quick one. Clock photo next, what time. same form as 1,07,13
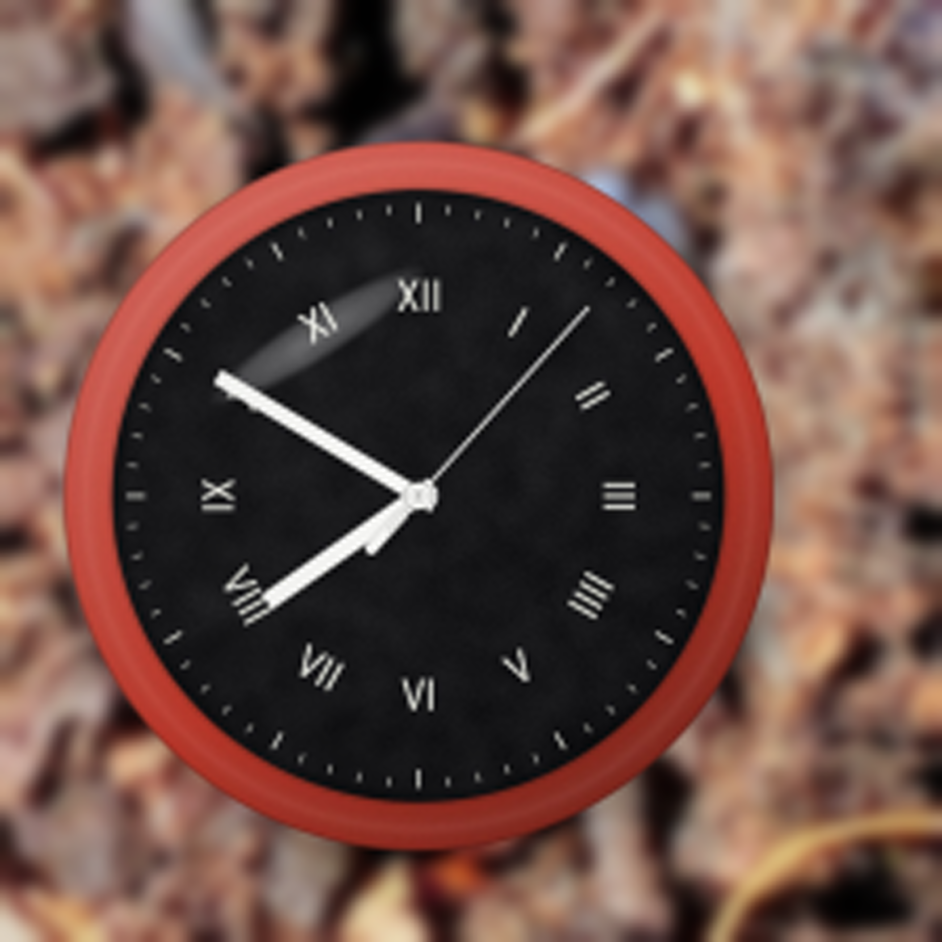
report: 7,50,07
